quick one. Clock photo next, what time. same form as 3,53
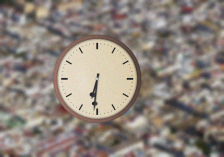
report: 6,31
